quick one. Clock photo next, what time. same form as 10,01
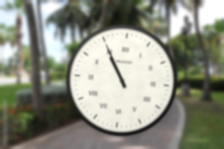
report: 10,55
